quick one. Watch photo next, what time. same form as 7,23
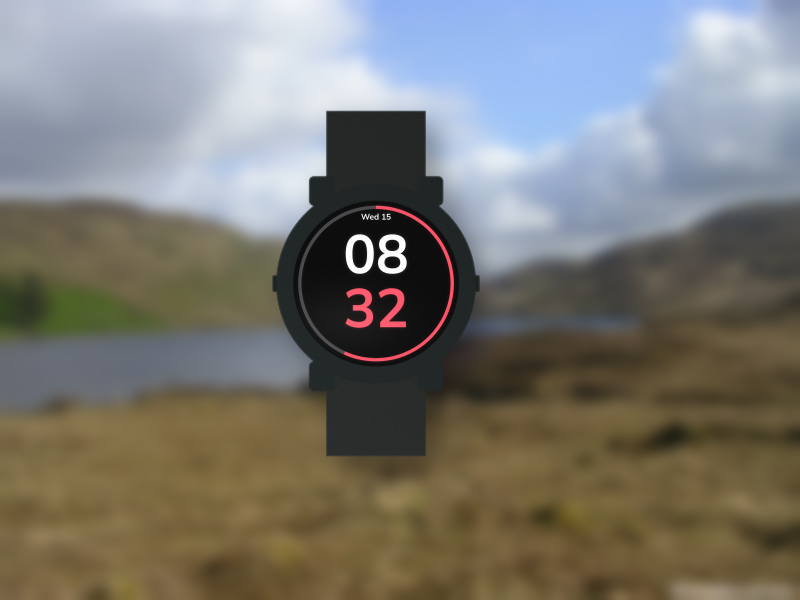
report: 8,32
